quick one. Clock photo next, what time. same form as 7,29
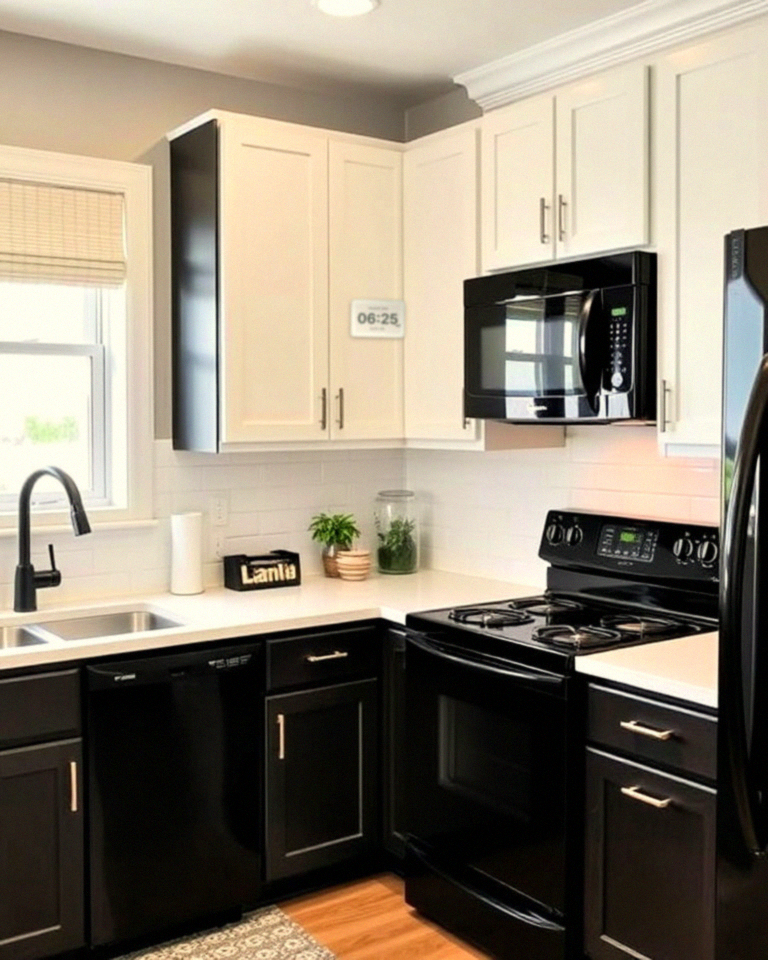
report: 6,25
